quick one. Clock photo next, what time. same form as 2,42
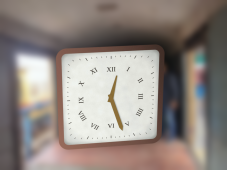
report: 12,27
